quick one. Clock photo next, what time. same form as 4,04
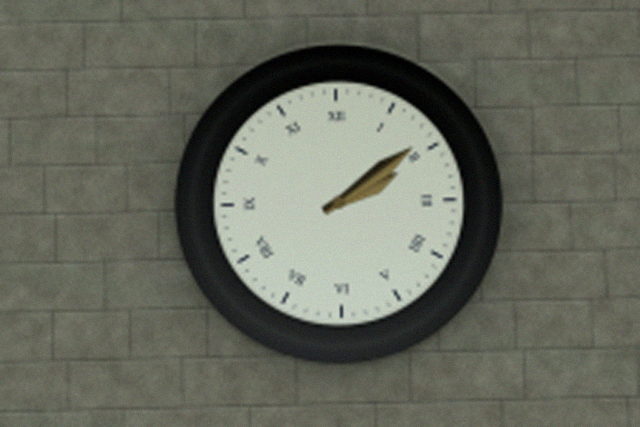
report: 2,09
